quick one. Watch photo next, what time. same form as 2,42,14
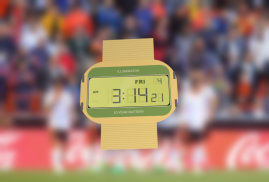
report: 3,14,21
